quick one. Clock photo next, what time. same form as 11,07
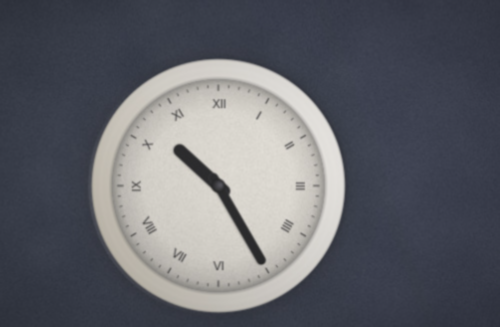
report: 10,25
